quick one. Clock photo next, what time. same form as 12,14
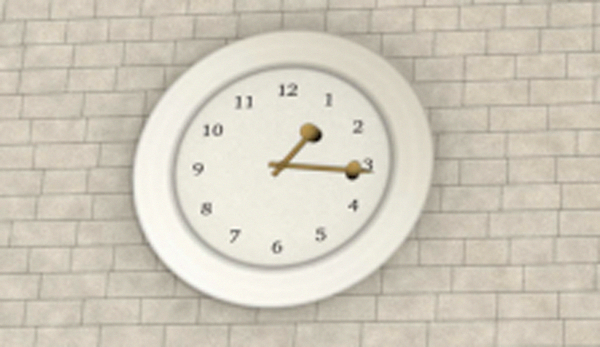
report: 1,16
